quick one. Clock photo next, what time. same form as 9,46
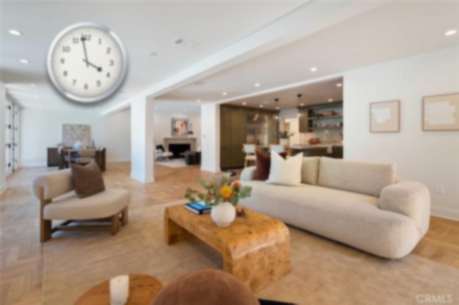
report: 3,58
